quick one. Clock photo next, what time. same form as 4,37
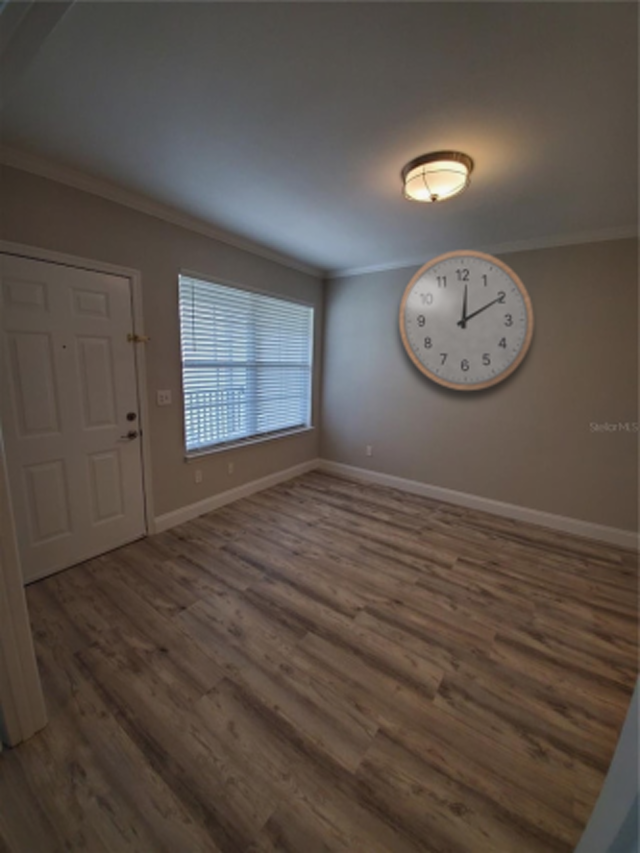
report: 12,10
